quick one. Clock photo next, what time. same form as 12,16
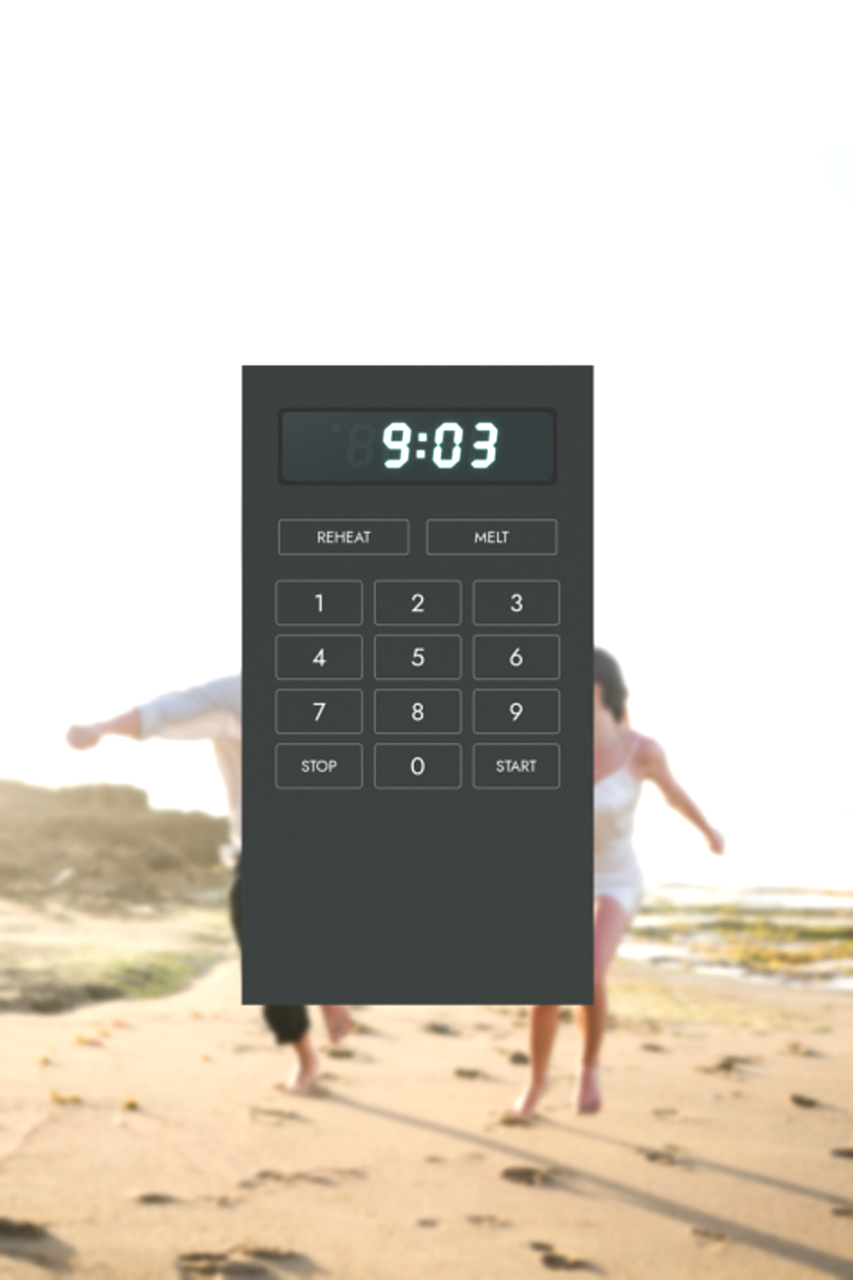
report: 9,03
